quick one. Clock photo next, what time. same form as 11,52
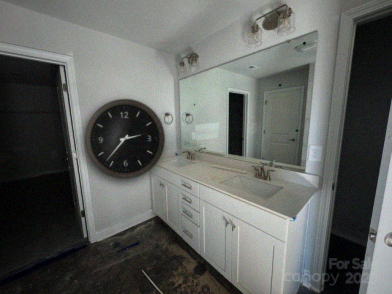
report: 2,37
